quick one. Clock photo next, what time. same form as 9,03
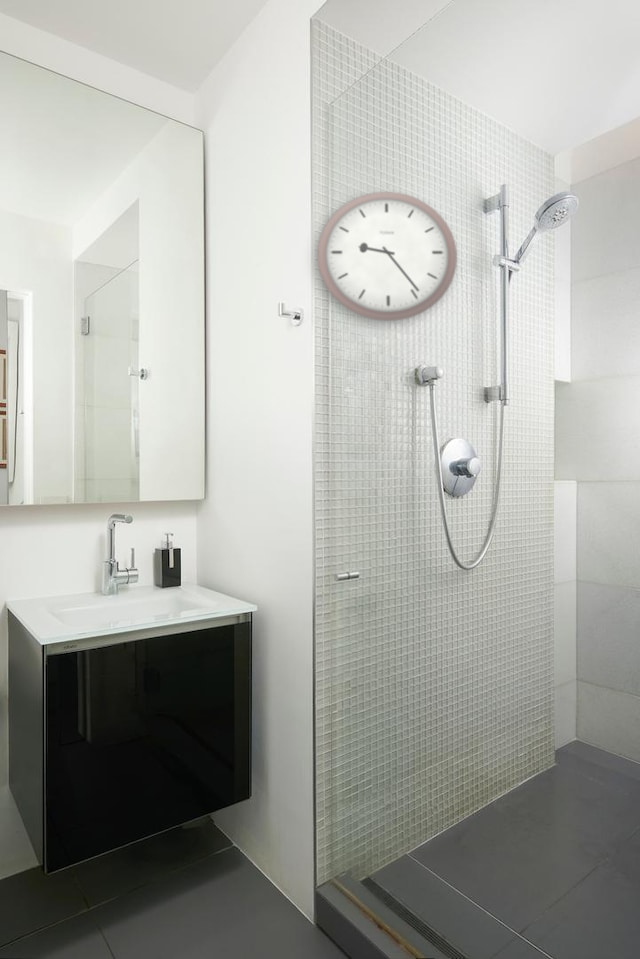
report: 9,24
